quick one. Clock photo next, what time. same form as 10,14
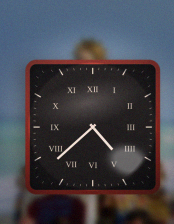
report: 4,38
